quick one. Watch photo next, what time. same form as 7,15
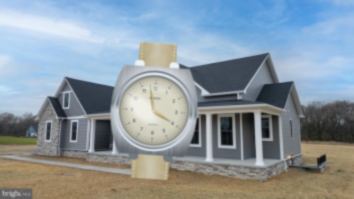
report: 3,58
